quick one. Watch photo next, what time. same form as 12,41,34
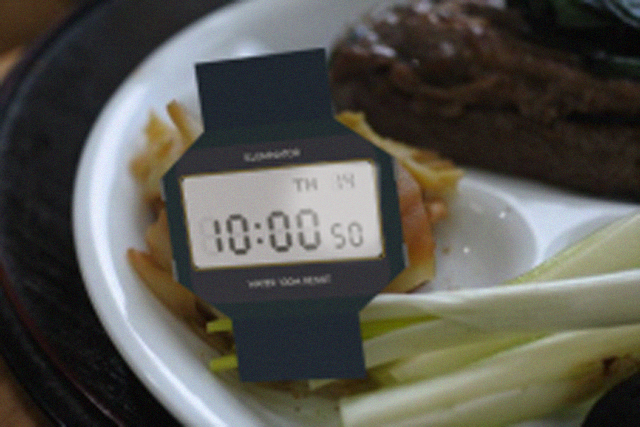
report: 10,00,50
